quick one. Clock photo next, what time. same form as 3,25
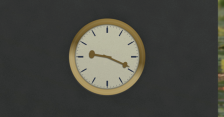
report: 9,19
